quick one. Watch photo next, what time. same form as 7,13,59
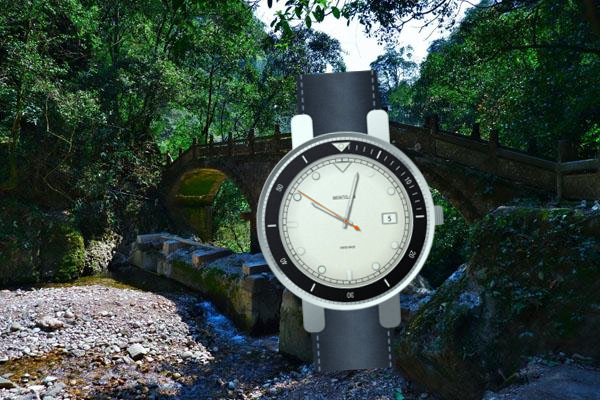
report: 10,02,51
